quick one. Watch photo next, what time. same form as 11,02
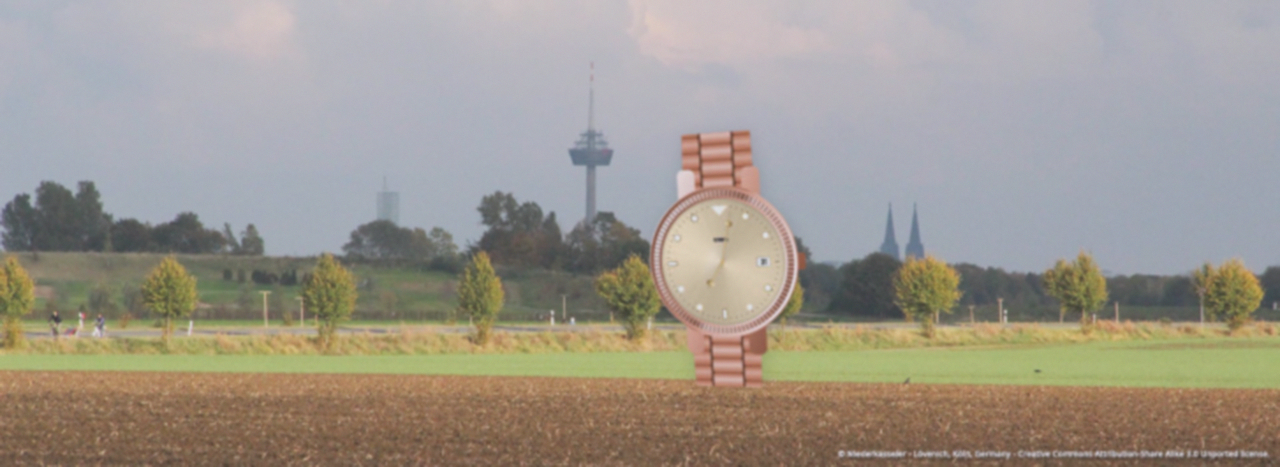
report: 7,02
